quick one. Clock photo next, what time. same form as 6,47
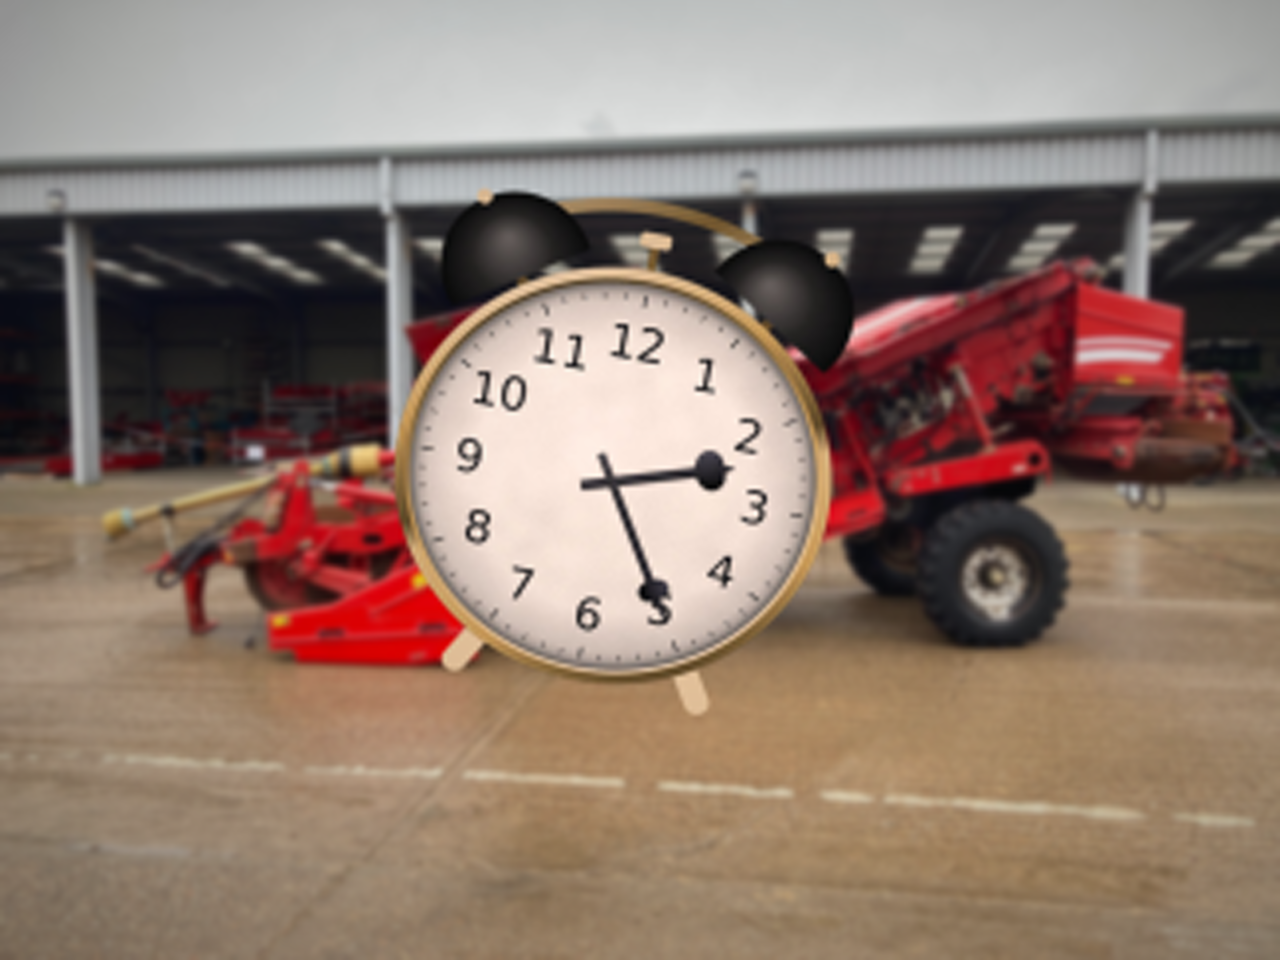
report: 2,25
